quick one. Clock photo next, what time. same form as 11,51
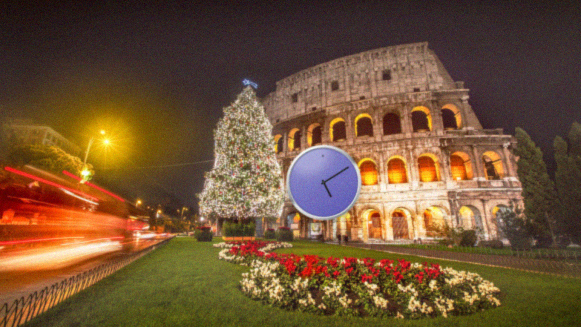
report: 5,10
